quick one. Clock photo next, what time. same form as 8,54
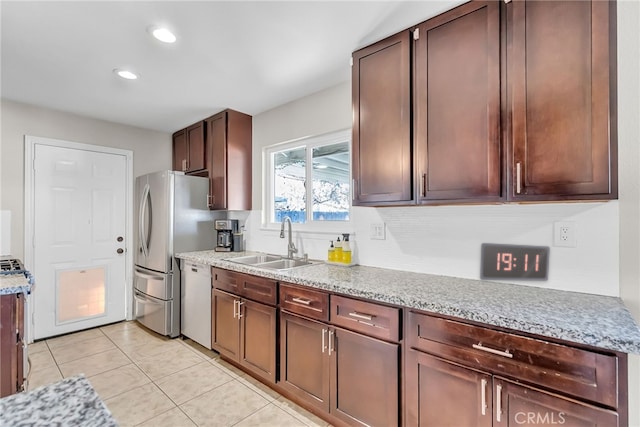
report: 19,11
